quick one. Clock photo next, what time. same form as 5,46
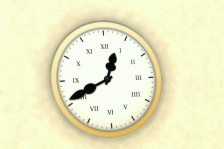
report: 12,41
